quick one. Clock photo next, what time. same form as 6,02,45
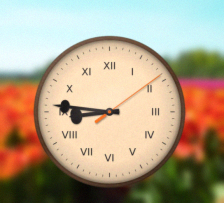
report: 8,46,09
